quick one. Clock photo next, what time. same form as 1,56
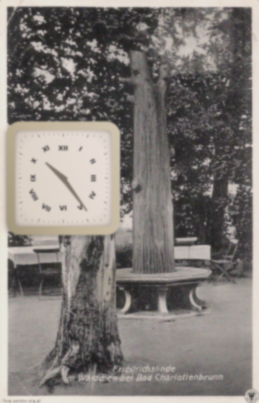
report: 10,24
